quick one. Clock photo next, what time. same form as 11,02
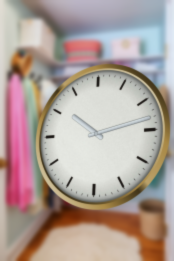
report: 10,13
